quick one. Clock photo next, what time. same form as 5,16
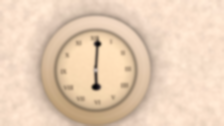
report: 6,01
